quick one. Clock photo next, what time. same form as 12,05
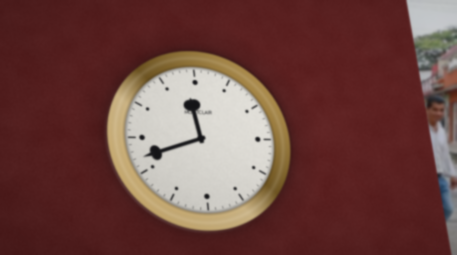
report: 11,42
